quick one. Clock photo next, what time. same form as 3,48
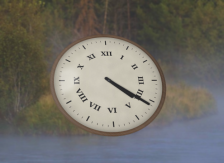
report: 4,21
